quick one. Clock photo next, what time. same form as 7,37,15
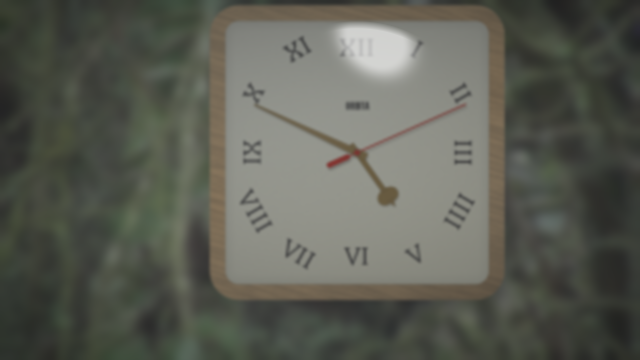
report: 4,49,11
